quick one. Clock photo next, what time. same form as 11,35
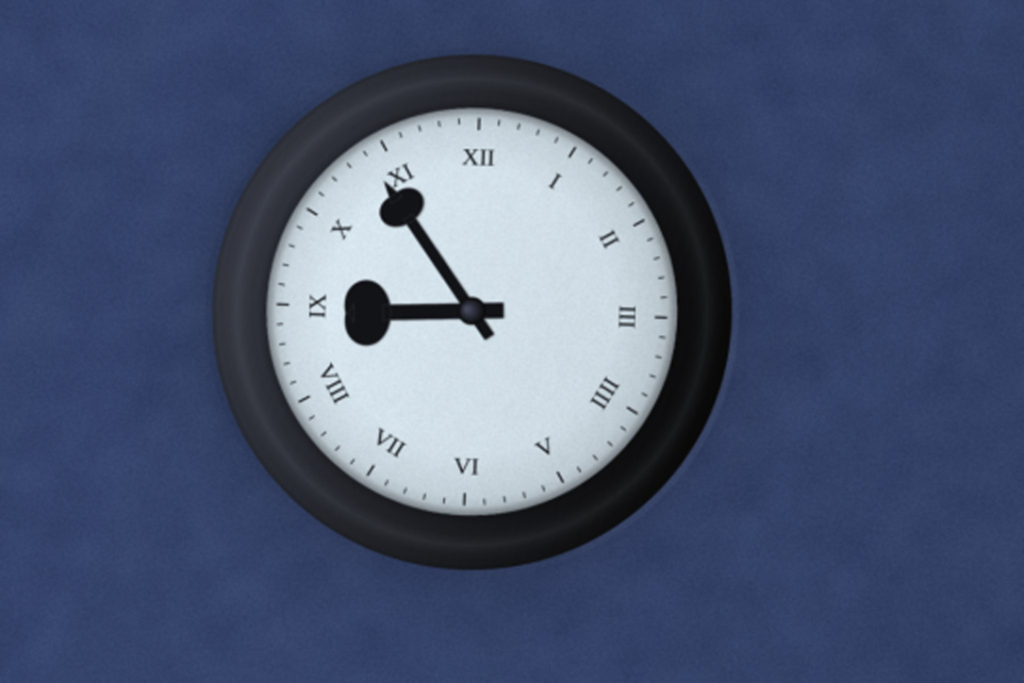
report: 8,54
